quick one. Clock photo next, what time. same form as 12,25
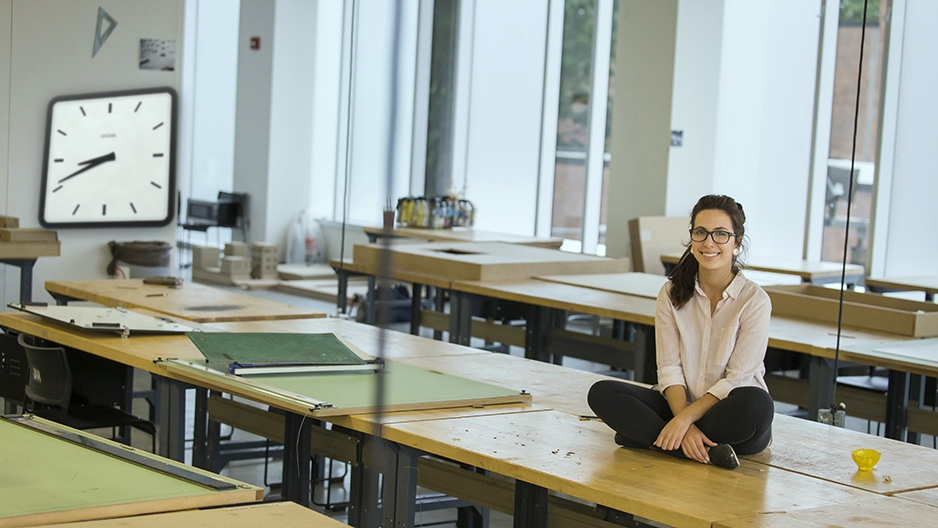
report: 8,41
